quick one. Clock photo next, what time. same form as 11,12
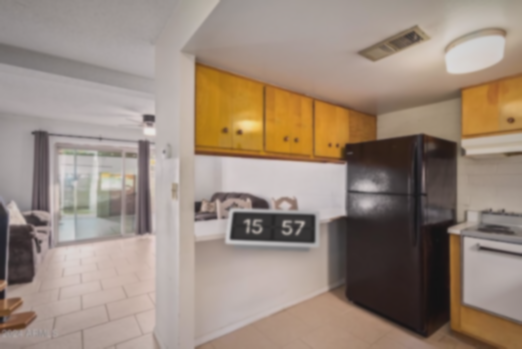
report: 15,57
